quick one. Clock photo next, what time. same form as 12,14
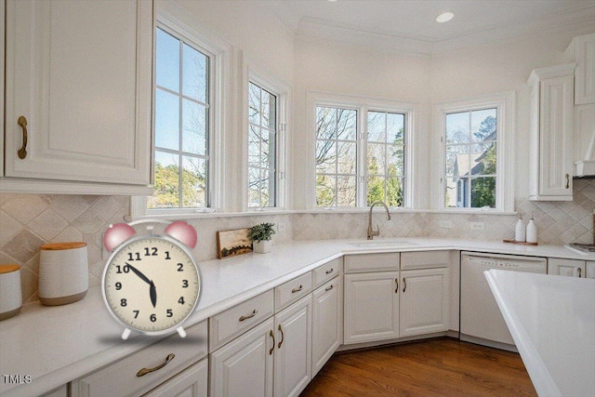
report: 5,52
